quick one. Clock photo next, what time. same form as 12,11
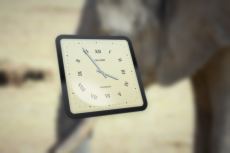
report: 3,55
